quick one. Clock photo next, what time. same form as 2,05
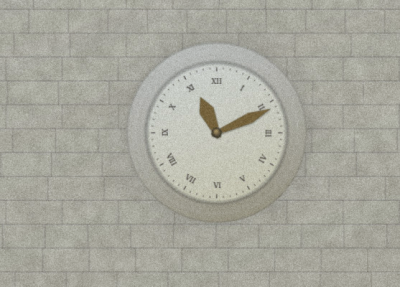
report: 11,11
